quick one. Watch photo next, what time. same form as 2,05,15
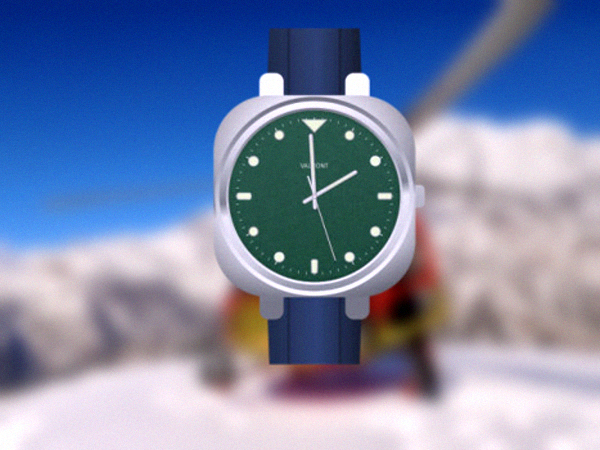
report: 1,59,27
